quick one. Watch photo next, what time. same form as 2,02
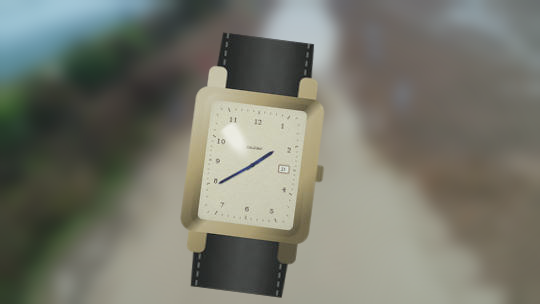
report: 1,39
